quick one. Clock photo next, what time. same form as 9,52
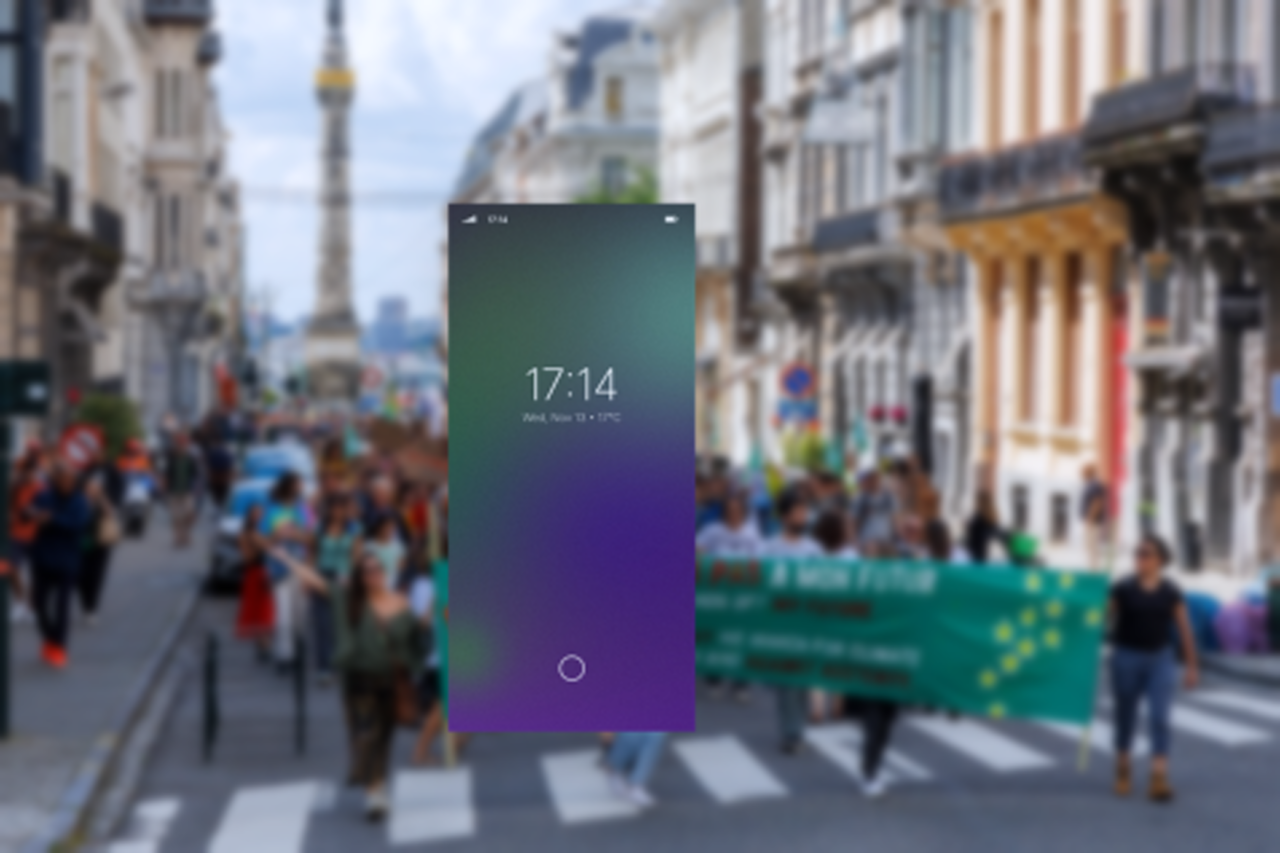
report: 17,14
